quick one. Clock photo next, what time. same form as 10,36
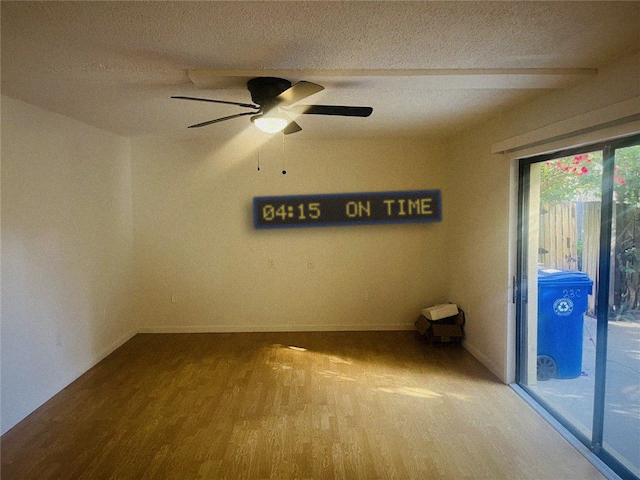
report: 4,15
